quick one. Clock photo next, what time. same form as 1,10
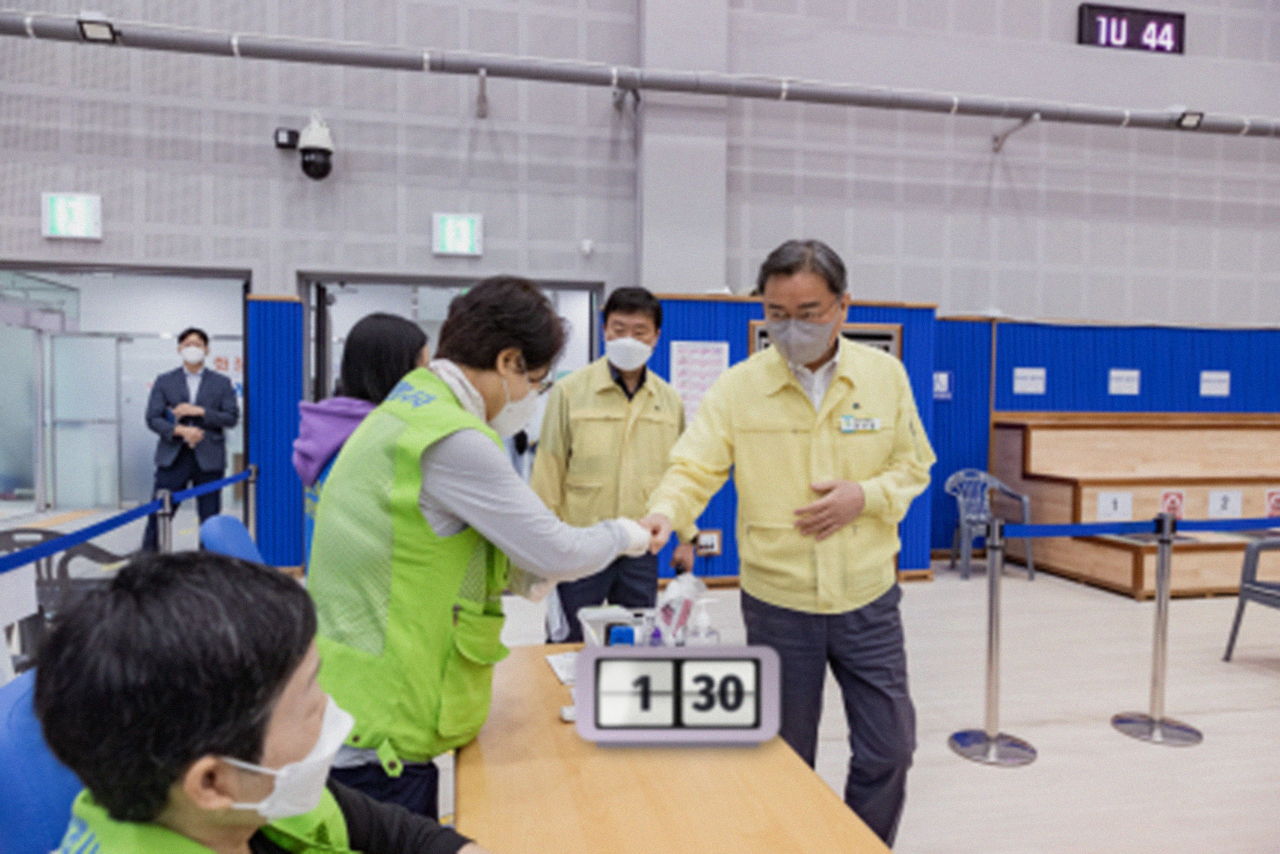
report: 1,30
